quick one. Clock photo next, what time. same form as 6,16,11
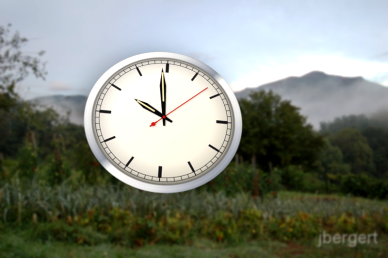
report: 9,59,08
